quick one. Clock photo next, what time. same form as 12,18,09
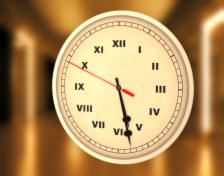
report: 5,27,49
